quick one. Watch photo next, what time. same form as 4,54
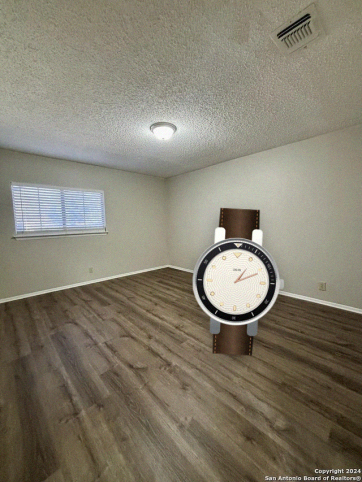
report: 1,11
